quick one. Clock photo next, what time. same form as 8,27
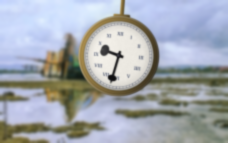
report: 9,32
